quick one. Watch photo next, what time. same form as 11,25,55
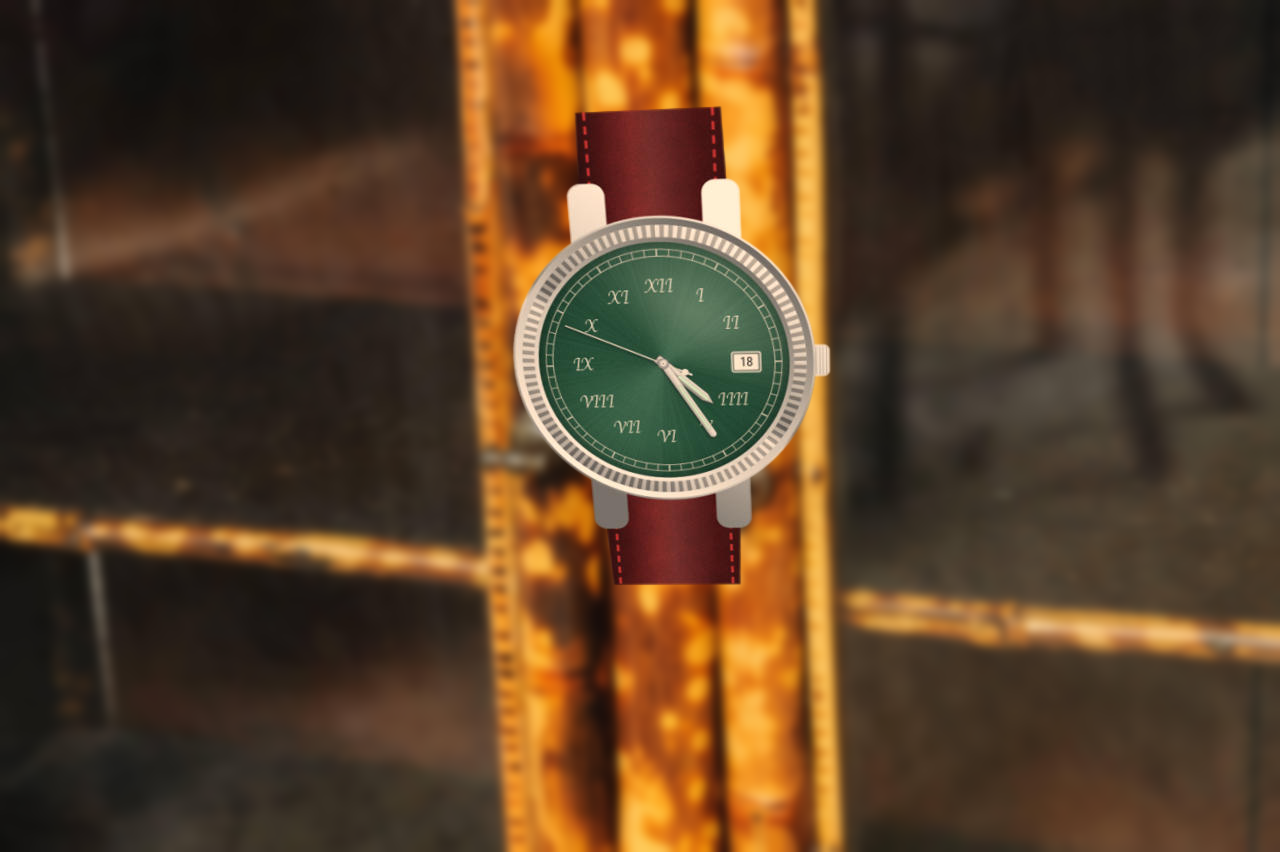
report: 4,24,49
